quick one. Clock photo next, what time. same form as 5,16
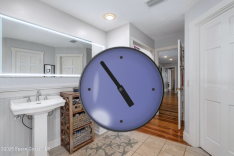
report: 4,54
